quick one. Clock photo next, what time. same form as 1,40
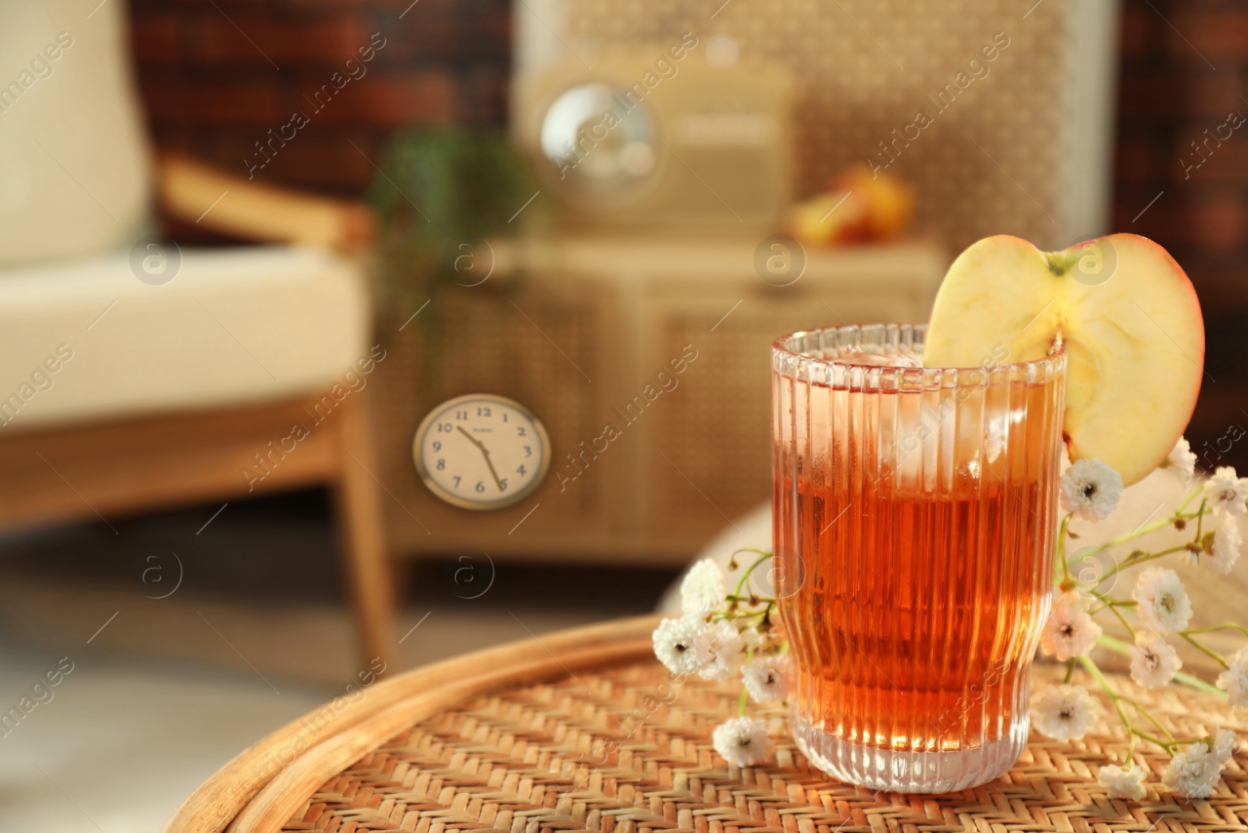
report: 10,26
